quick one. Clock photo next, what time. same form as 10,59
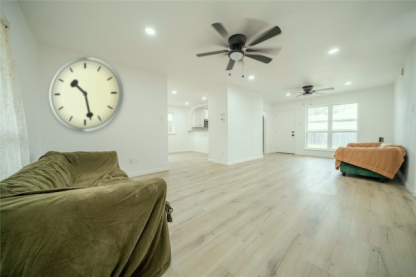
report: 10,28
